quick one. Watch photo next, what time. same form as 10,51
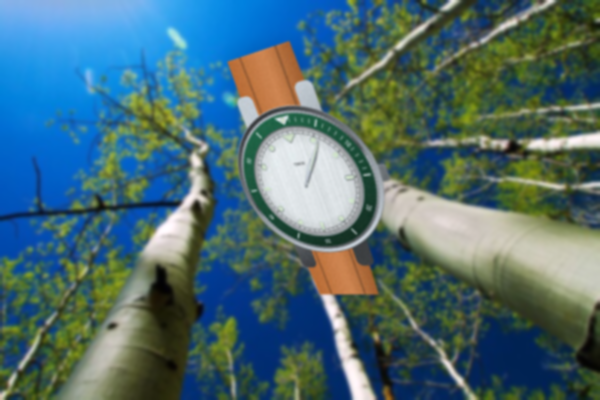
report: 1,06
